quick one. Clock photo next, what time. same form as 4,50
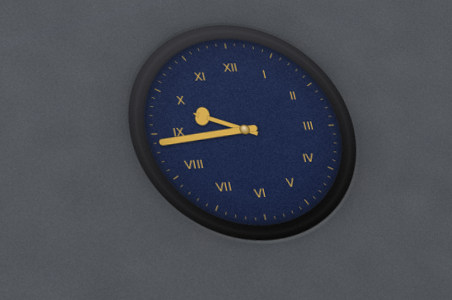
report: 9,44
